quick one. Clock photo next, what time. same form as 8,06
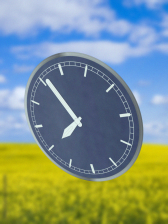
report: 7,56
